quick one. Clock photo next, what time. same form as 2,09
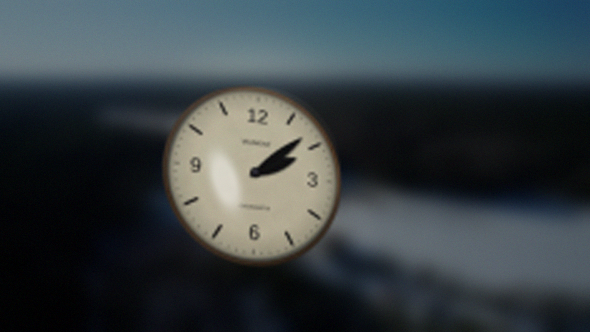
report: 2,08
